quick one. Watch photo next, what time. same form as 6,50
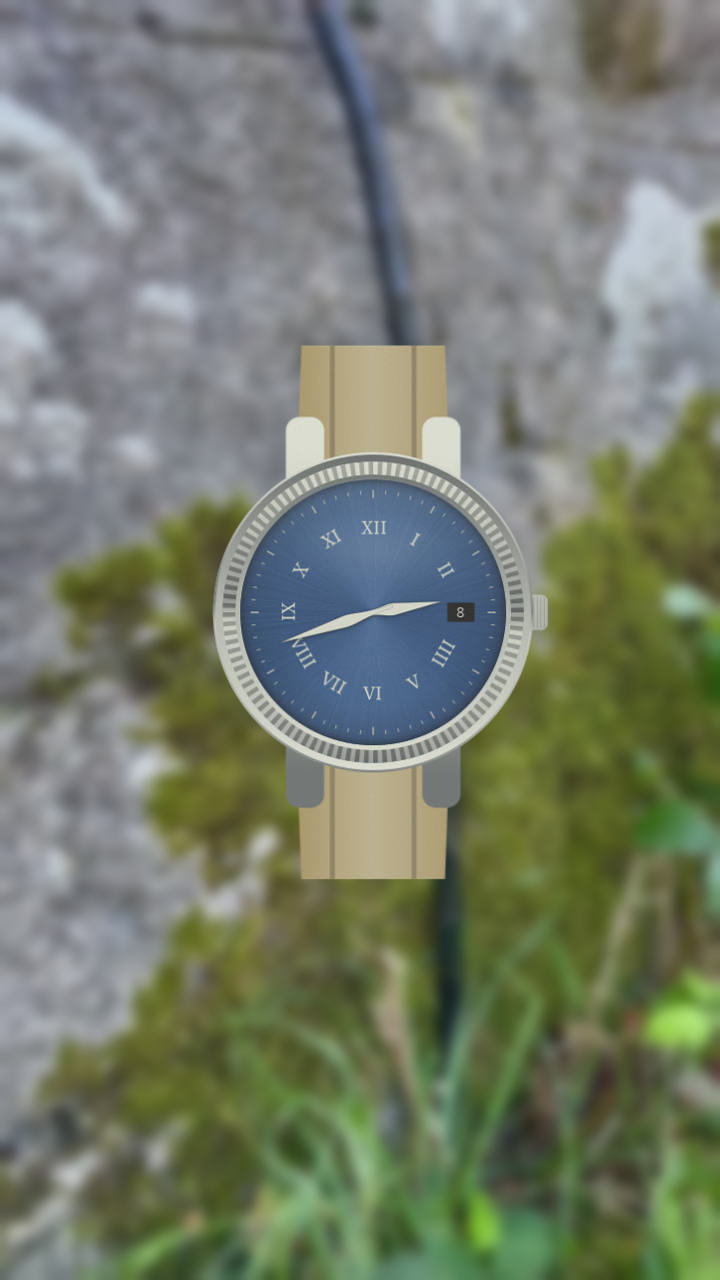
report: 2,42
